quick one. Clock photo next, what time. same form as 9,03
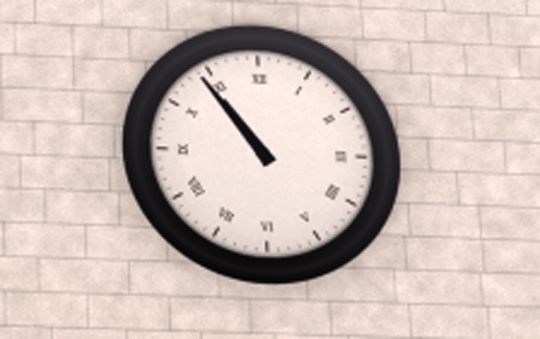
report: 10,54
